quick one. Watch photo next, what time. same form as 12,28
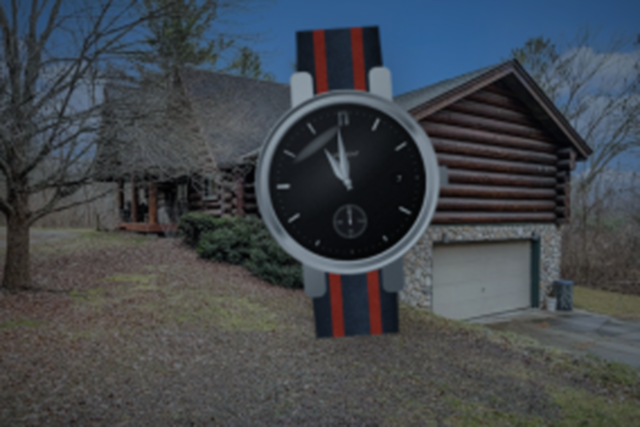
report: 10,59
